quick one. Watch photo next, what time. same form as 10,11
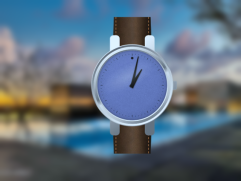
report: 1,02
